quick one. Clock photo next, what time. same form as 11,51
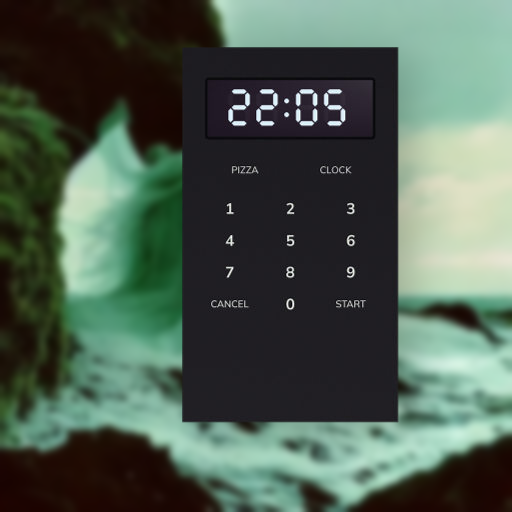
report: 22,05
